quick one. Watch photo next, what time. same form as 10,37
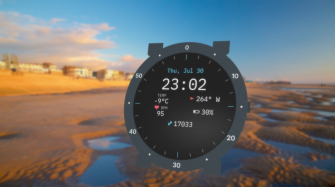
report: 23,02
